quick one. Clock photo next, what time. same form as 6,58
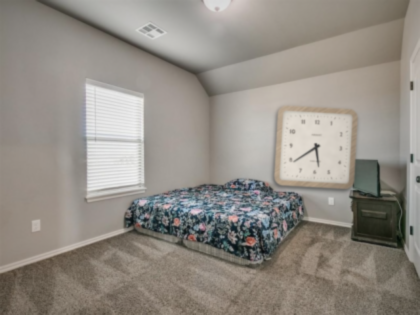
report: 5,39
